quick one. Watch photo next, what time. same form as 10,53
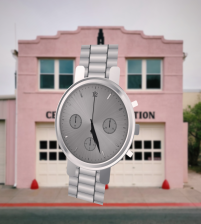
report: 5,26
